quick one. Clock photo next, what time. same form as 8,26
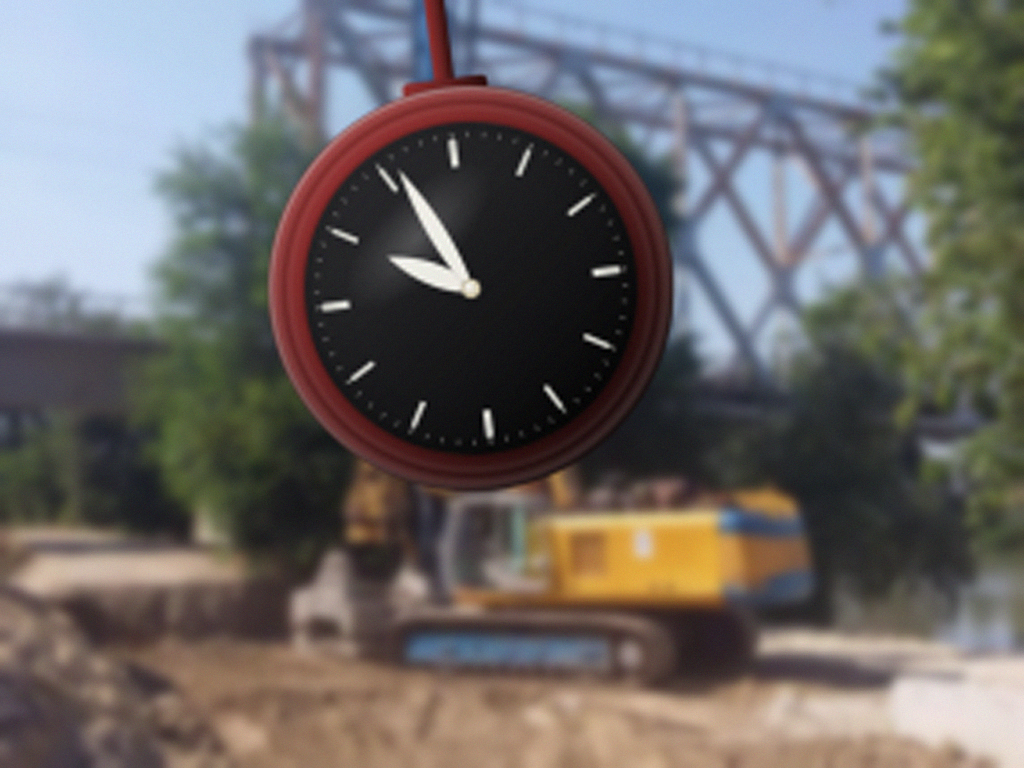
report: 9,56
